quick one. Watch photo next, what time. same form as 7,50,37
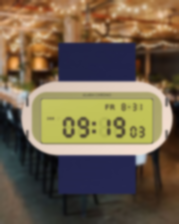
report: 9,19,03
